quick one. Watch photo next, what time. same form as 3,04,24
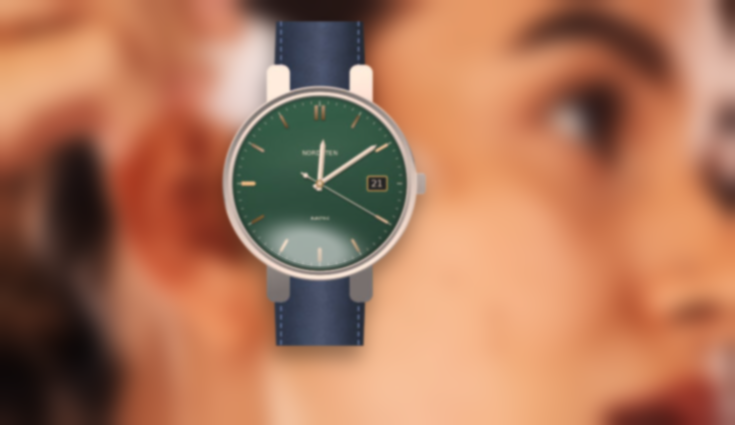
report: 12,09,20
